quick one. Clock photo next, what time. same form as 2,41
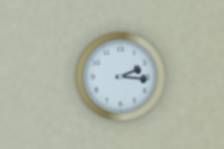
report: 2,16
